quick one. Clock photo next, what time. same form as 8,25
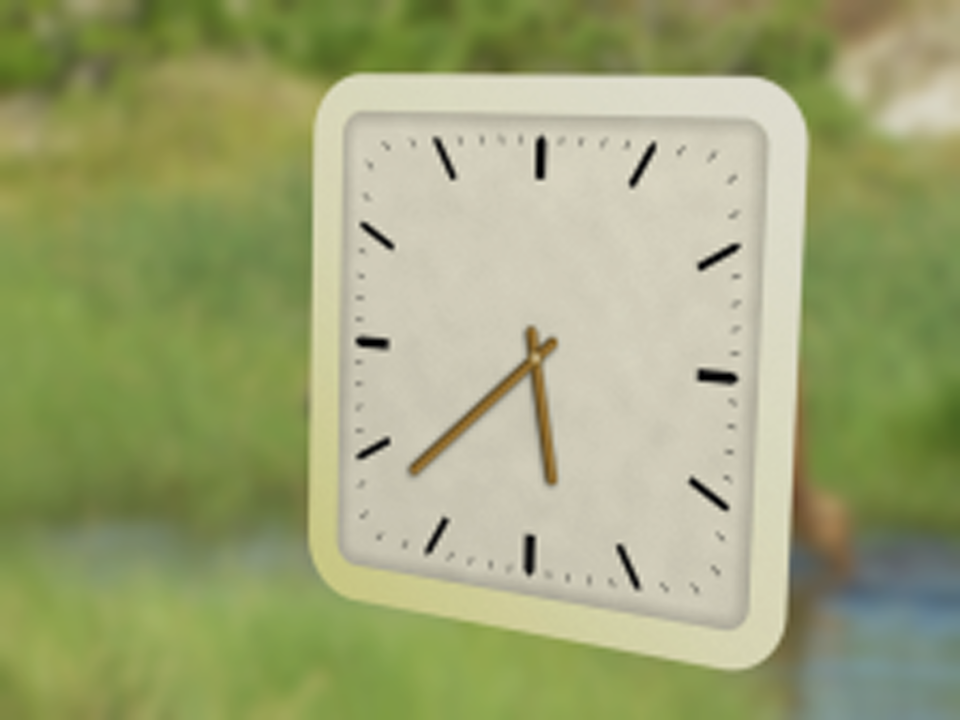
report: 5,38
